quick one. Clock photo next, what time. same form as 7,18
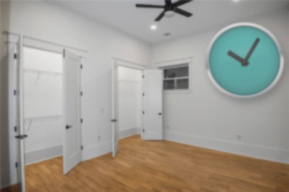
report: 10,05
